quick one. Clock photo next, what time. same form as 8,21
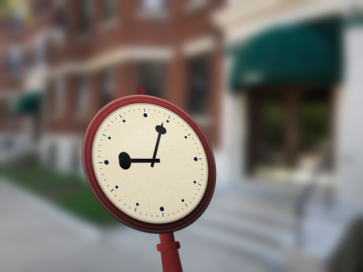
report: 9,04
